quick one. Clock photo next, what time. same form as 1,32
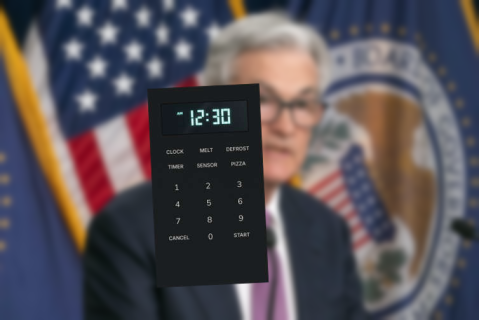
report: 12,30
